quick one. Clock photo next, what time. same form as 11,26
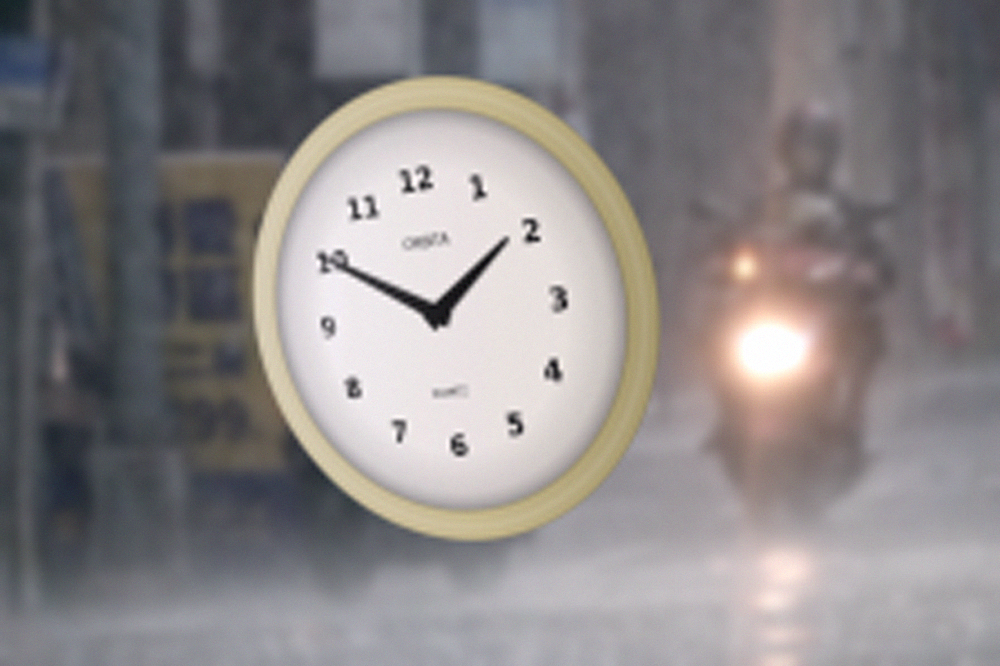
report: 1,50
